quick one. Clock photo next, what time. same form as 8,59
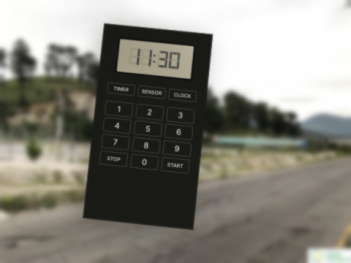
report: 11,30
